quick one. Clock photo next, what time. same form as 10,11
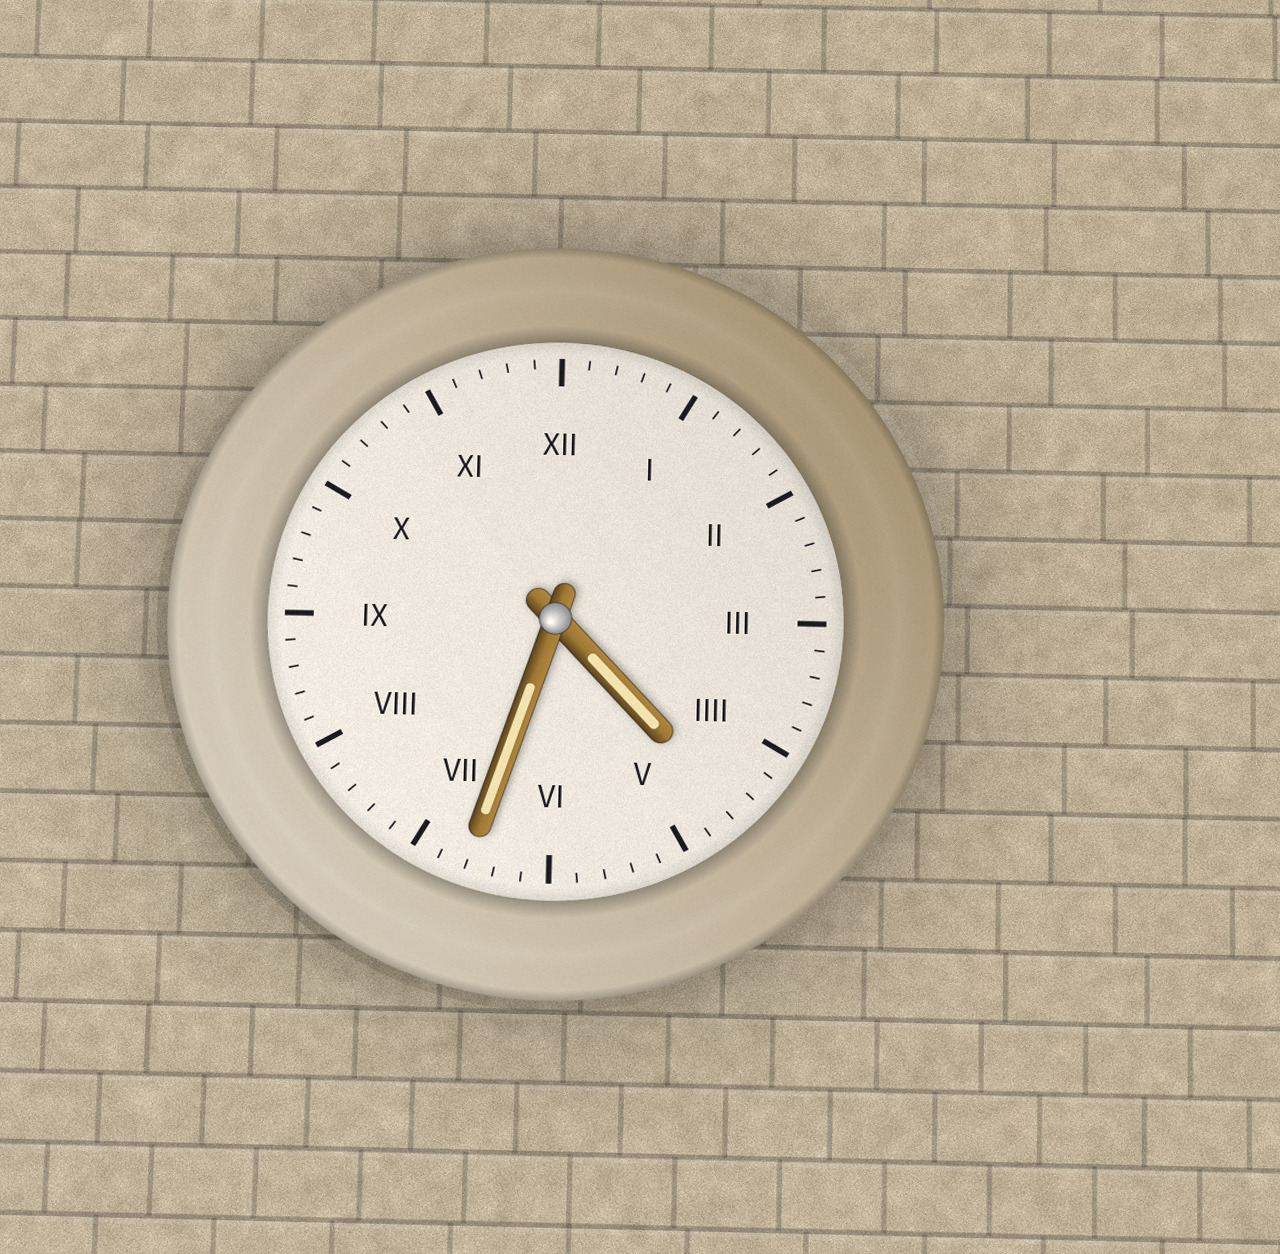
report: 4,33
